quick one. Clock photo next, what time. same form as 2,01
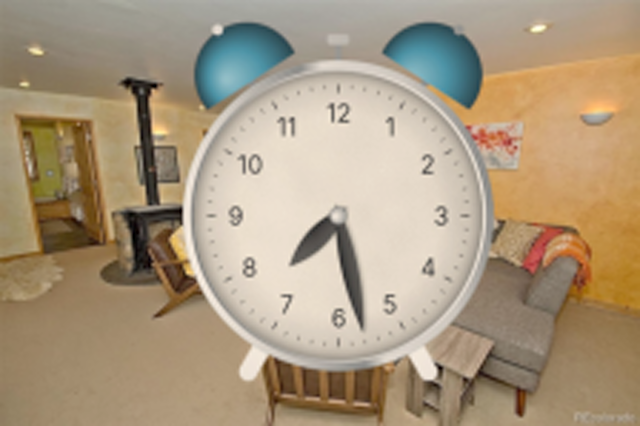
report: 7,28
